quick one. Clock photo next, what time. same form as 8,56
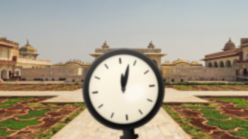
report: 12,03
